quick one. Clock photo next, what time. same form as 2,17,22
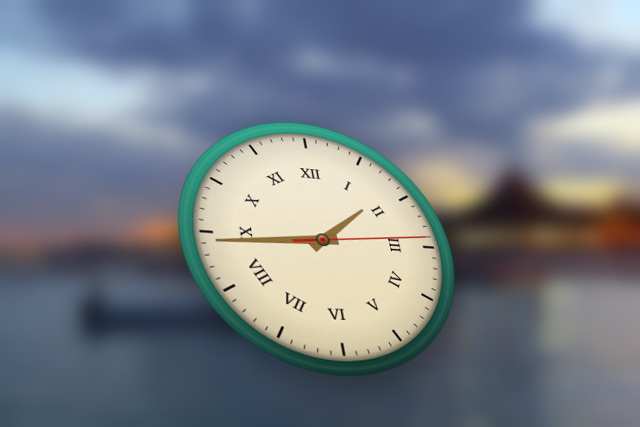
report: 1,44,14
